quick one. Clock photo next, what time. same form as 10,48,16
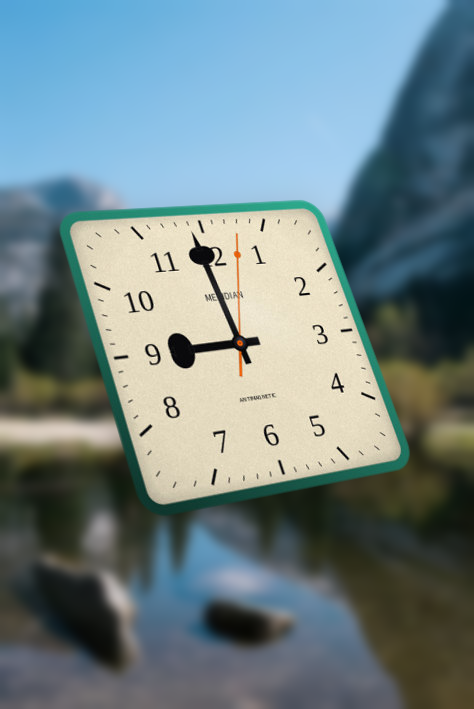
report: 8,59,03
